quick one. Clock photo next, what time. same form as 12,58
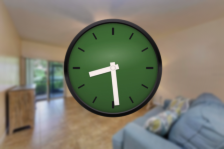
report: 8,29
